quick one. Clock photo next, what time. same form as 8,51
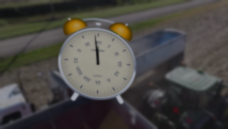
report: 11,59
